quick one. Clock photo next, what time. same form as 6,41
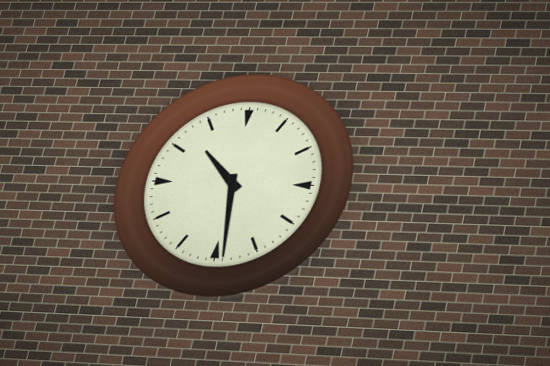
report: 10,29
